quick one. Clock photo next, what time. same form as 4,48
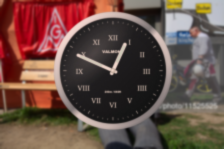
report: 12,49
